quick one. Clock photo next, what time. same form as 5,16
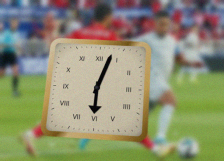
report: 6,03
